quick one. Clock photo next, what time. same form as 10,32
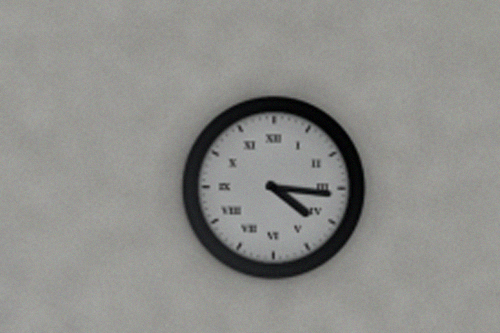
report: 4,16
